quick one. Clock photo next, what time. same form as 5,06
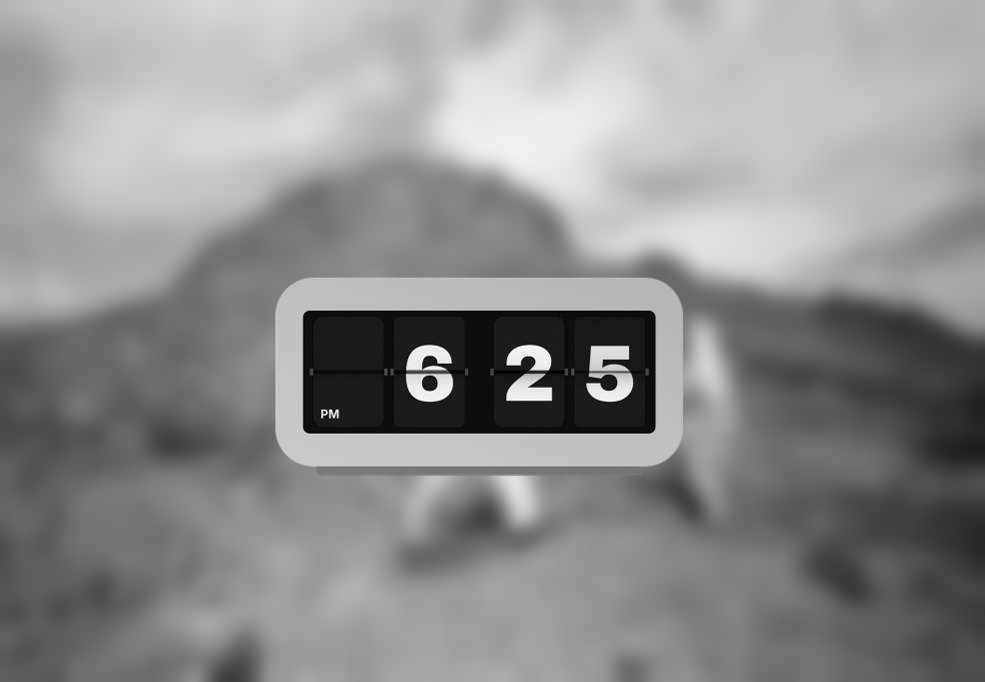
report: 6,25
